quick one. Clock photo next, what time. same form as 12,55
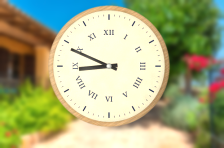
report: 8,49
